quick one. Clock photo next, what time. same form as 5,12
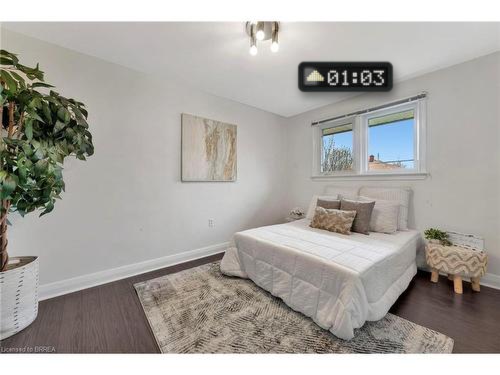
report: 1,03
